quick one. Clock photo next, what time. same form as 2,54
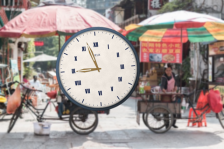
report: 8,57
